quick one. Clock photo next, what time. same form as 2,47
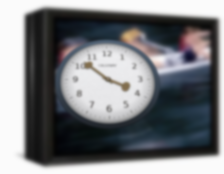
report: 3,52
